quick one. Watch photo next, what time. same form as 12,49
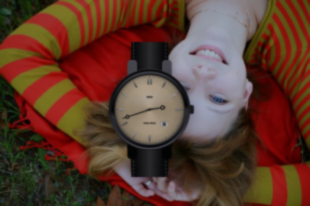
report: 2,42
